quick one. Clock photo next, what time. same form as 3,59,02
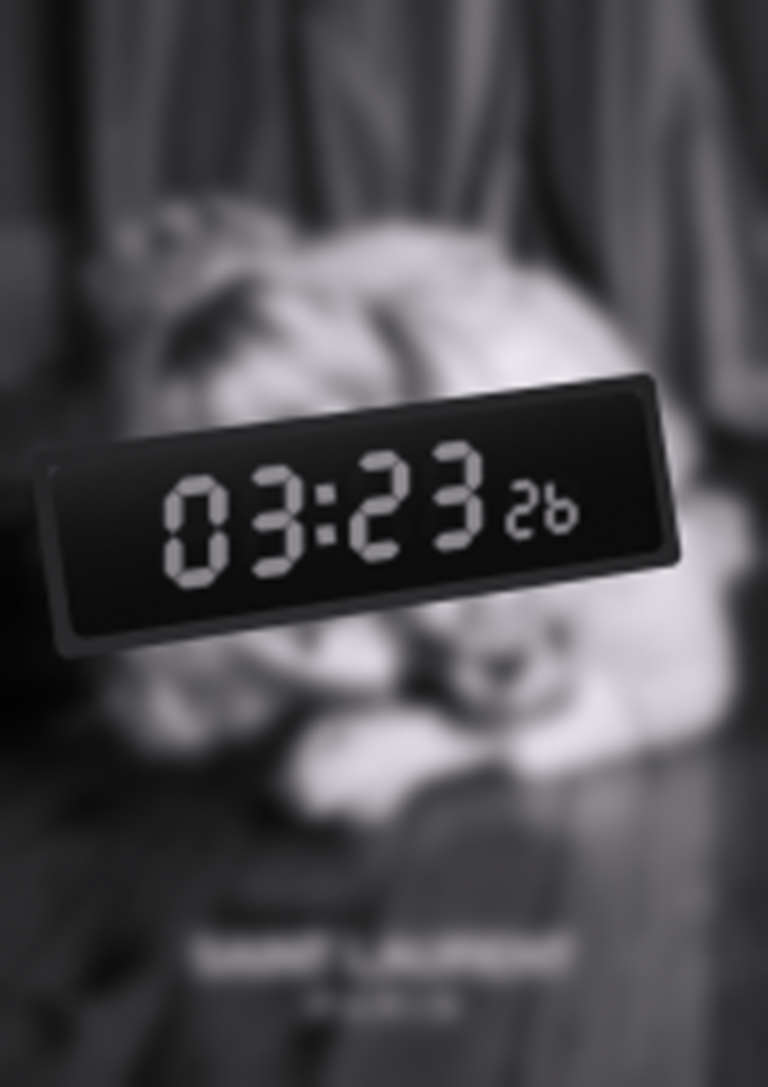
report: 3,23,26
